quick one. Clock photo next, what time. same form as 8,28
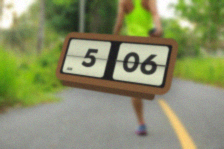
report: 5,06
